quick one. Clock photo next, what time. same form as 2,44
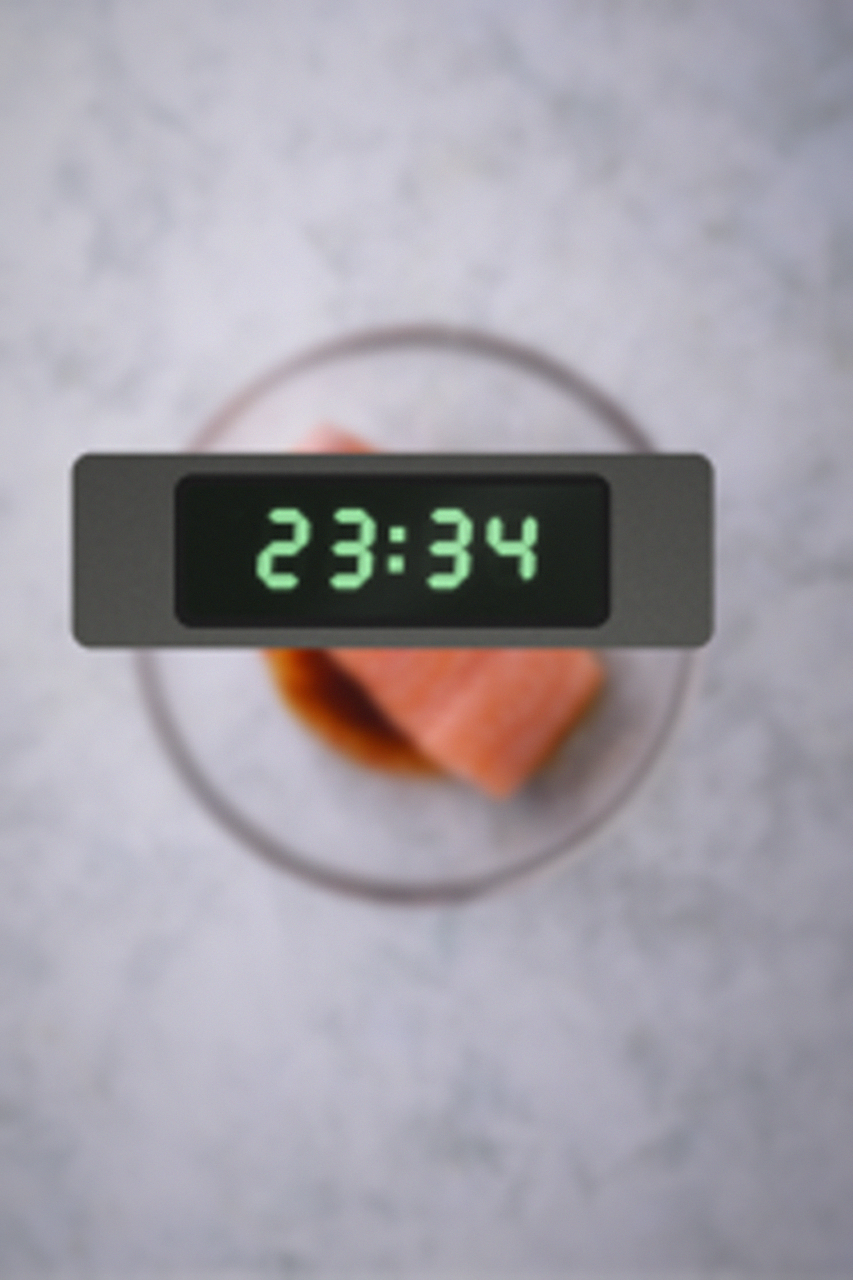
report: 23,34
